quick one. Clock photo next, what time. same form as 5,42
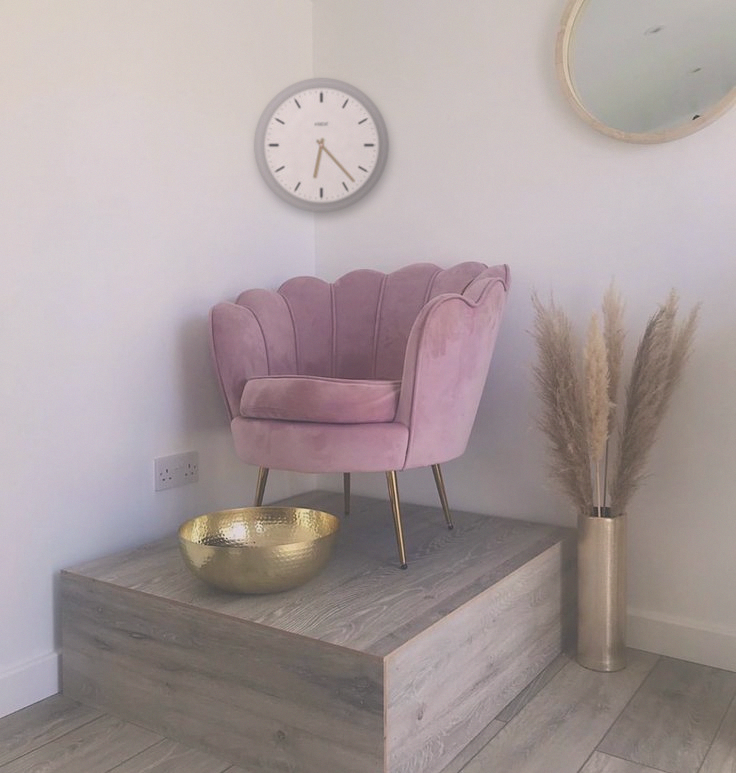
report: 6,23
